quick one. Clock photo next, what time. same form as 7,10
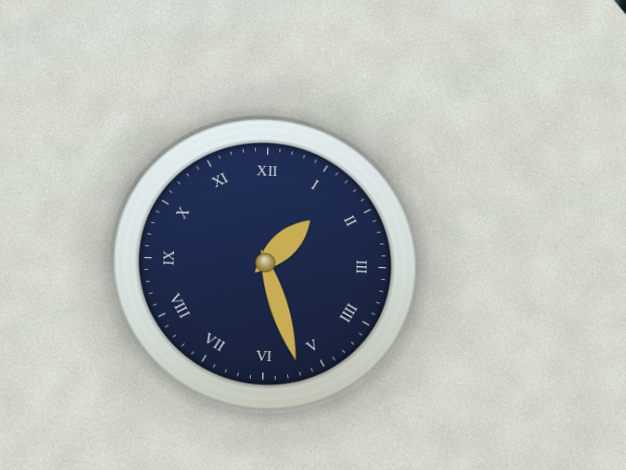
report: 1,27
